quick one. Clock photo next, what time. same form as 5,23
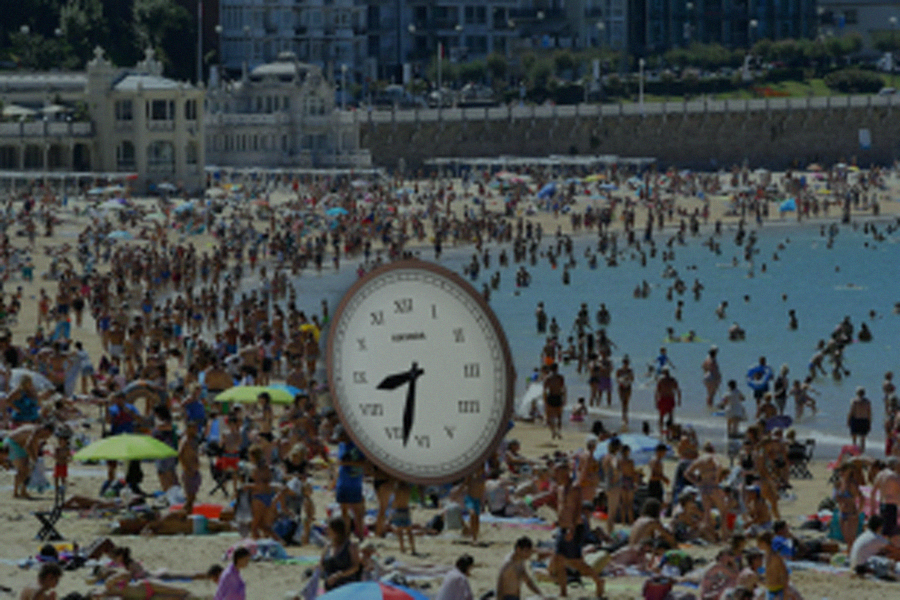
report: 8,33
